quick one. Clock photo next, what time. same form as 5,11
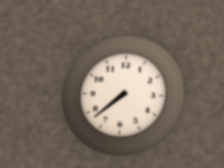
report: 7,38
